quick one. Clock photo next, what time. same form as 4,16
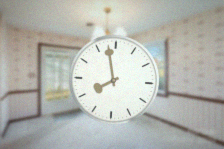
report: 7,58
